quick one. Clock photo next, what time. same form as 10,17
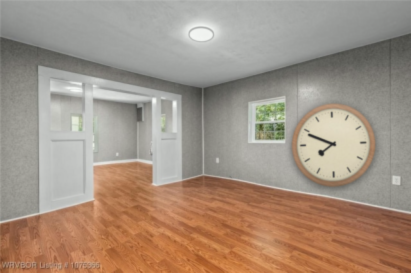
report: 7,49
